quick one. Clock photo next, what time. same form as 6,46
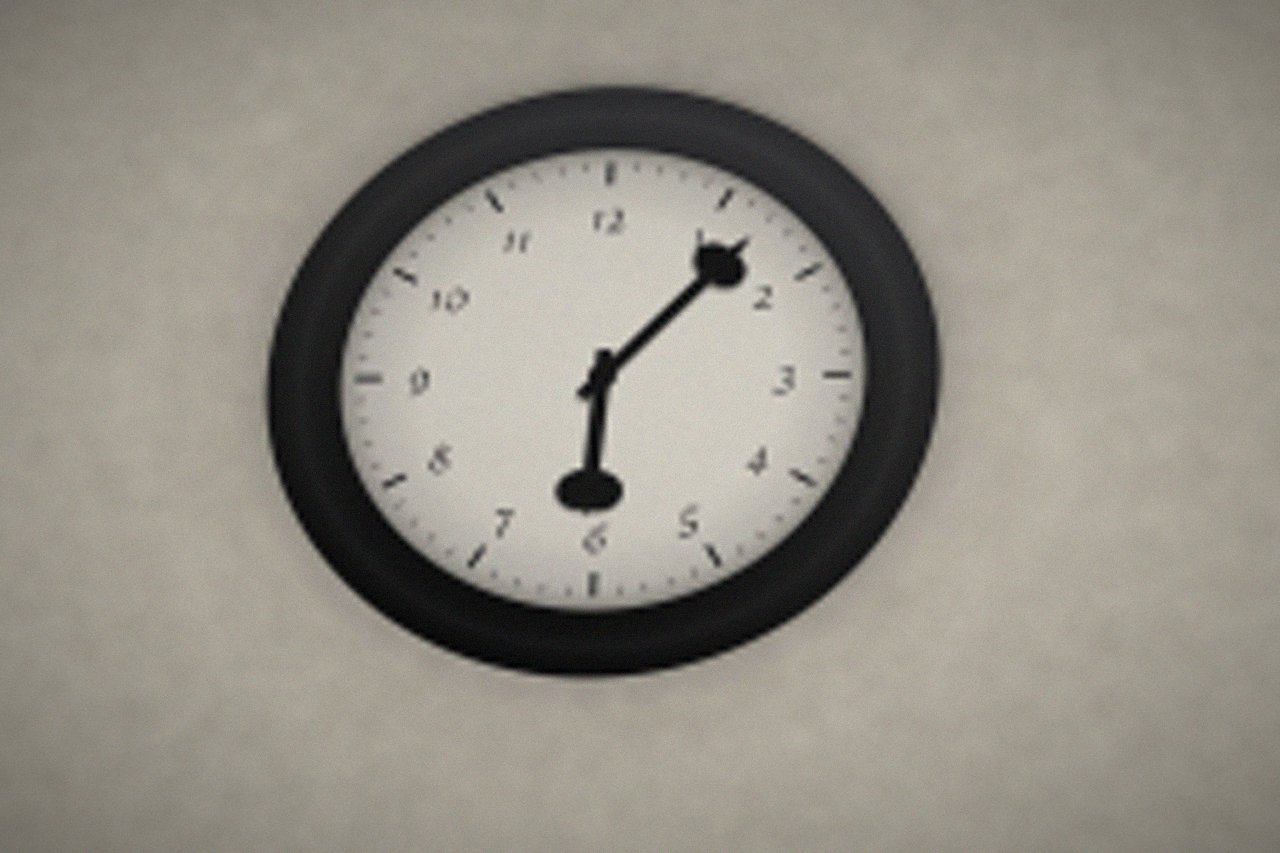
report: 6,07
